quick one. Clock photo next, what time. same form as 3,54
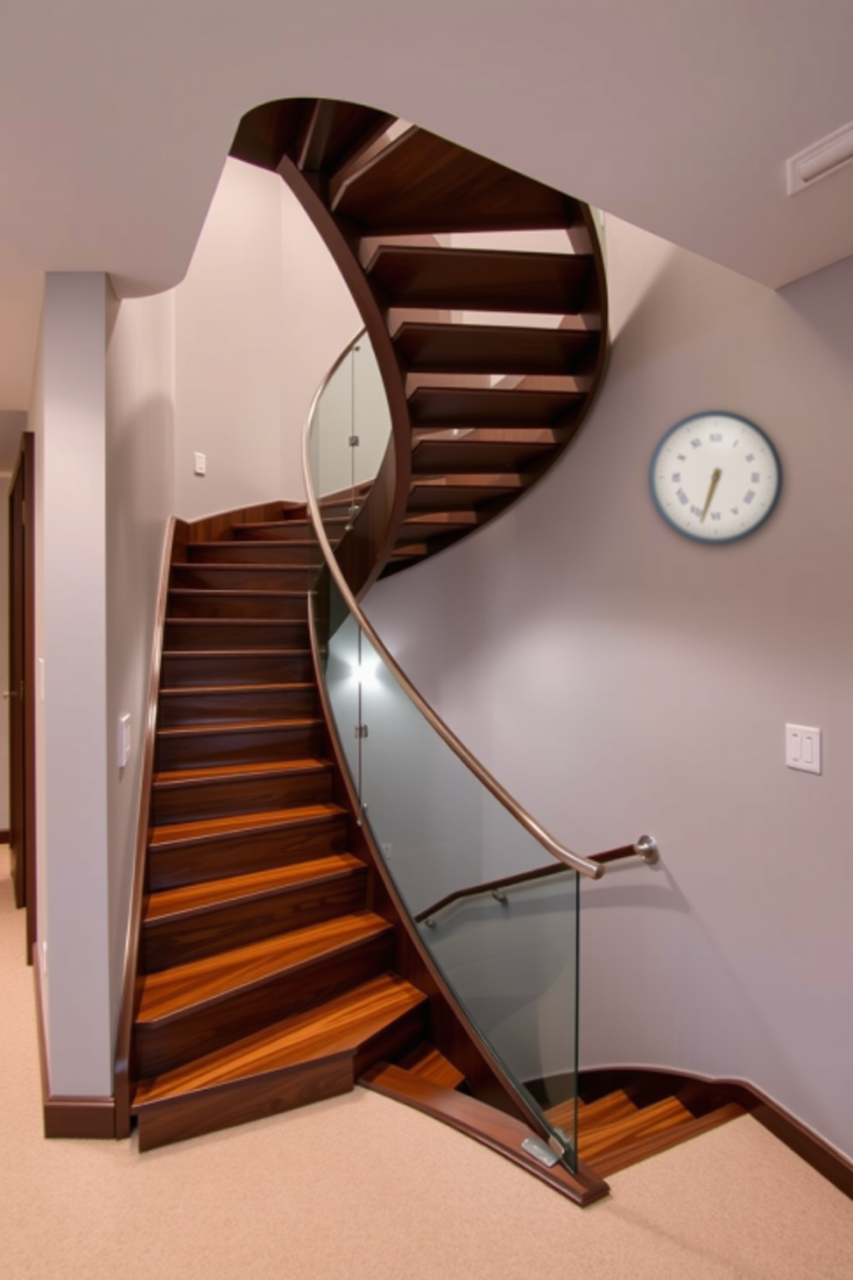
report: 6,33
